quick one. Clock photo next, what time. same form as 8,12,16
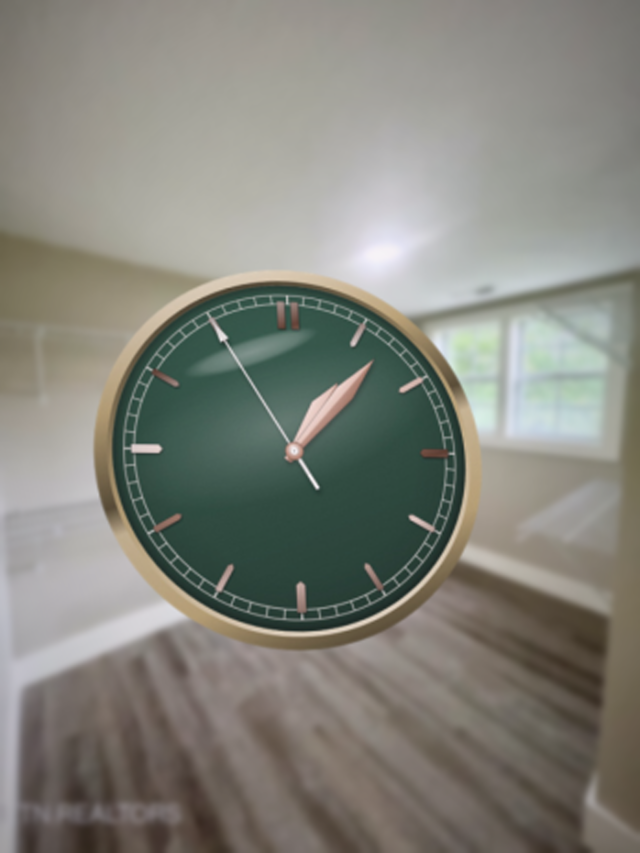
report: 1,06,55
